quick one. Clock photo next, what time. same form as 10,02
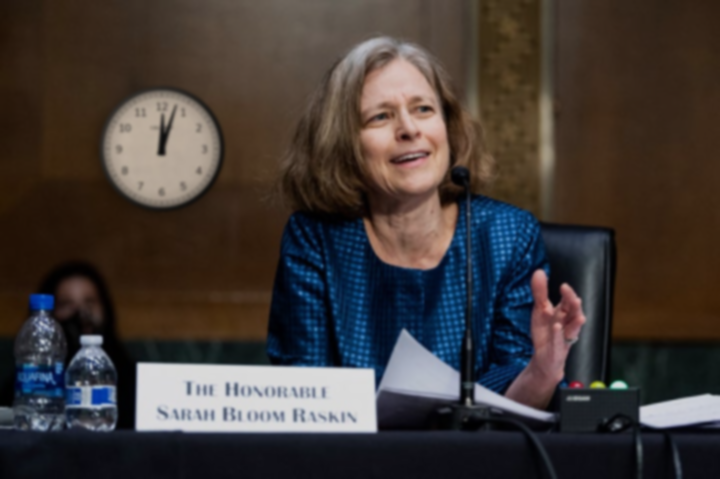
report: 12,03
